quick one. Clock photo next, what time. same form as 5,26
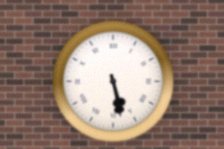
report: 5,28
